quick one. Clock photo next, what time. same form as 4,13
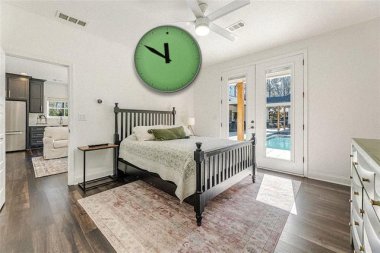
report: 11,50
